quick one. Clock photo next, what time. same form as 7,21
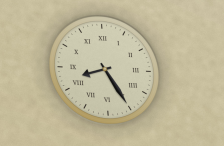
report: 8,25
